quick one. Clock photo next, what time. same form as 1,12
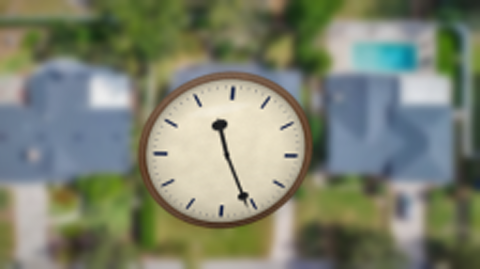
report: 11,26
